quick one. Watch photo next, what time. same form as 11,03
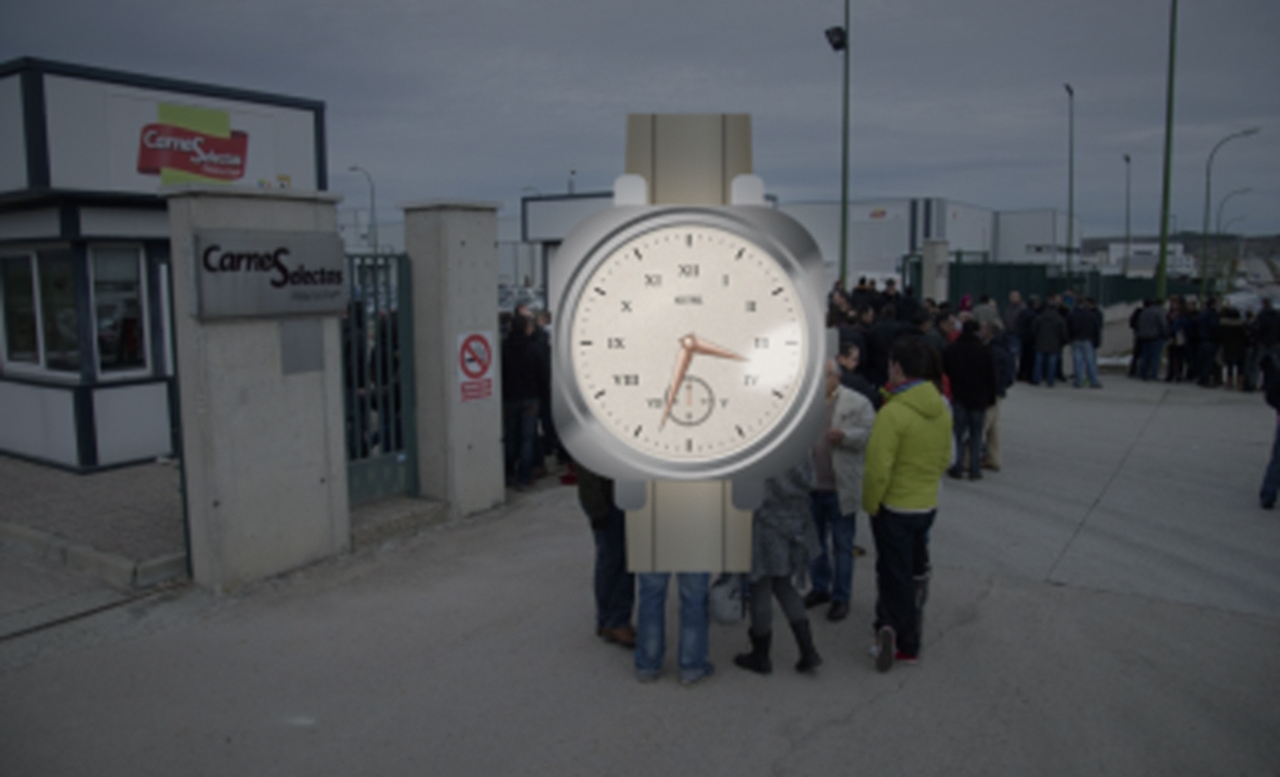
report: 3,33
